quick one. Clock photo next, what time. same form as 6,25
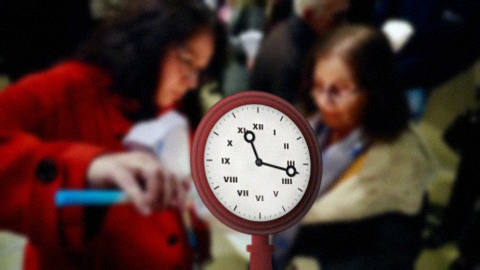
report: 11,17
